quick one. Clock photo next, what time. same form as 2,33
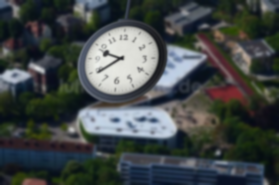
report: 9,39
